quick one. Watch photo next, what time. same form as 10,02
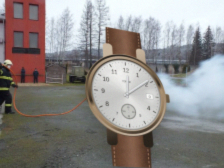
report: 12,09
